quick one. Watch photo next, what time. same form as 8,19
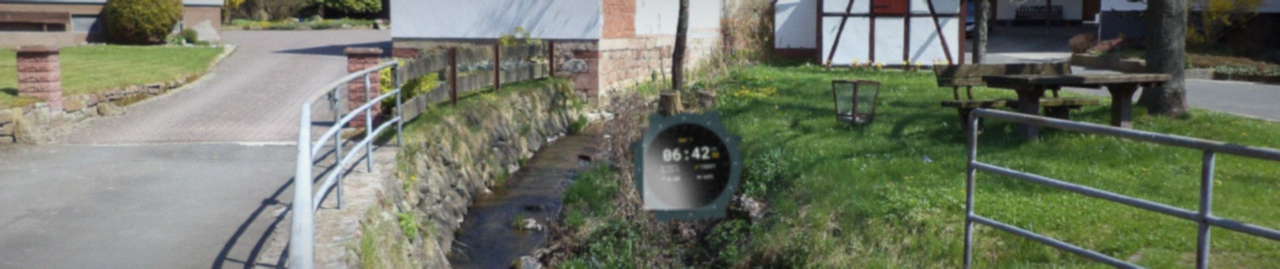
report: 6,42
